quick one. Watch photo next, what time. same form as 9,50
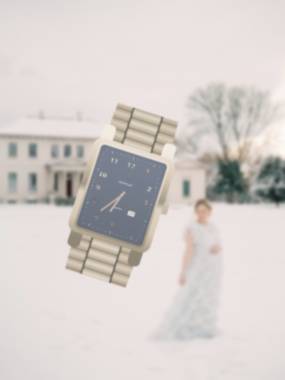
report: 6,36
